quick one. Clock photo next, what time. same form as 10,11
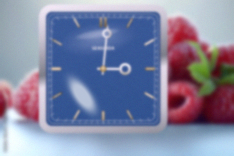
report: 3,01
